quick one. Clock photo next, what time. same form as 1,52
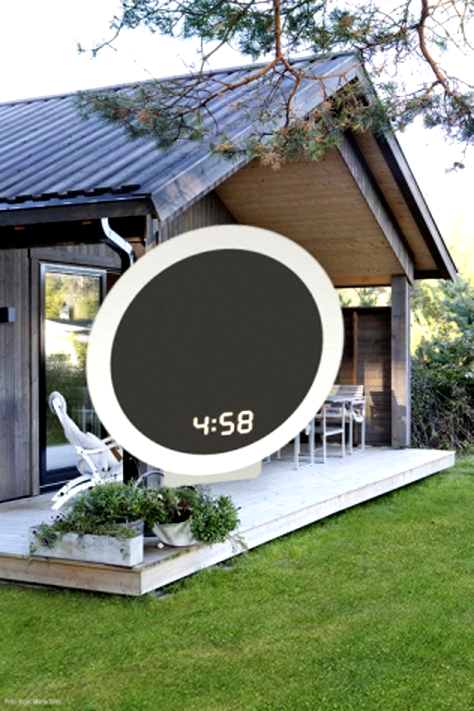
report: 4,58
